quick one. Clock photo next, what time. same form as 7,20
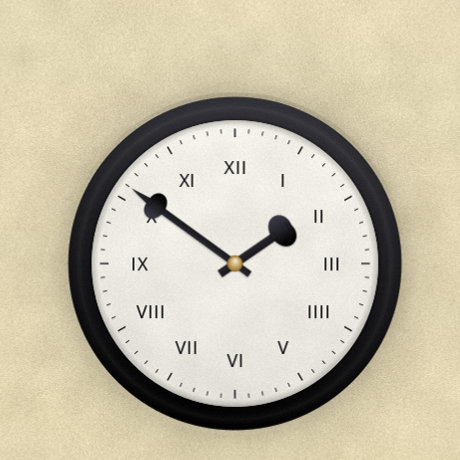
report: 1,51
